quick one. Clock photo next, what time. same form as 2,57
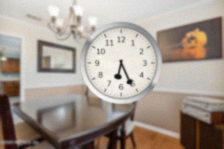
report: 6,26
